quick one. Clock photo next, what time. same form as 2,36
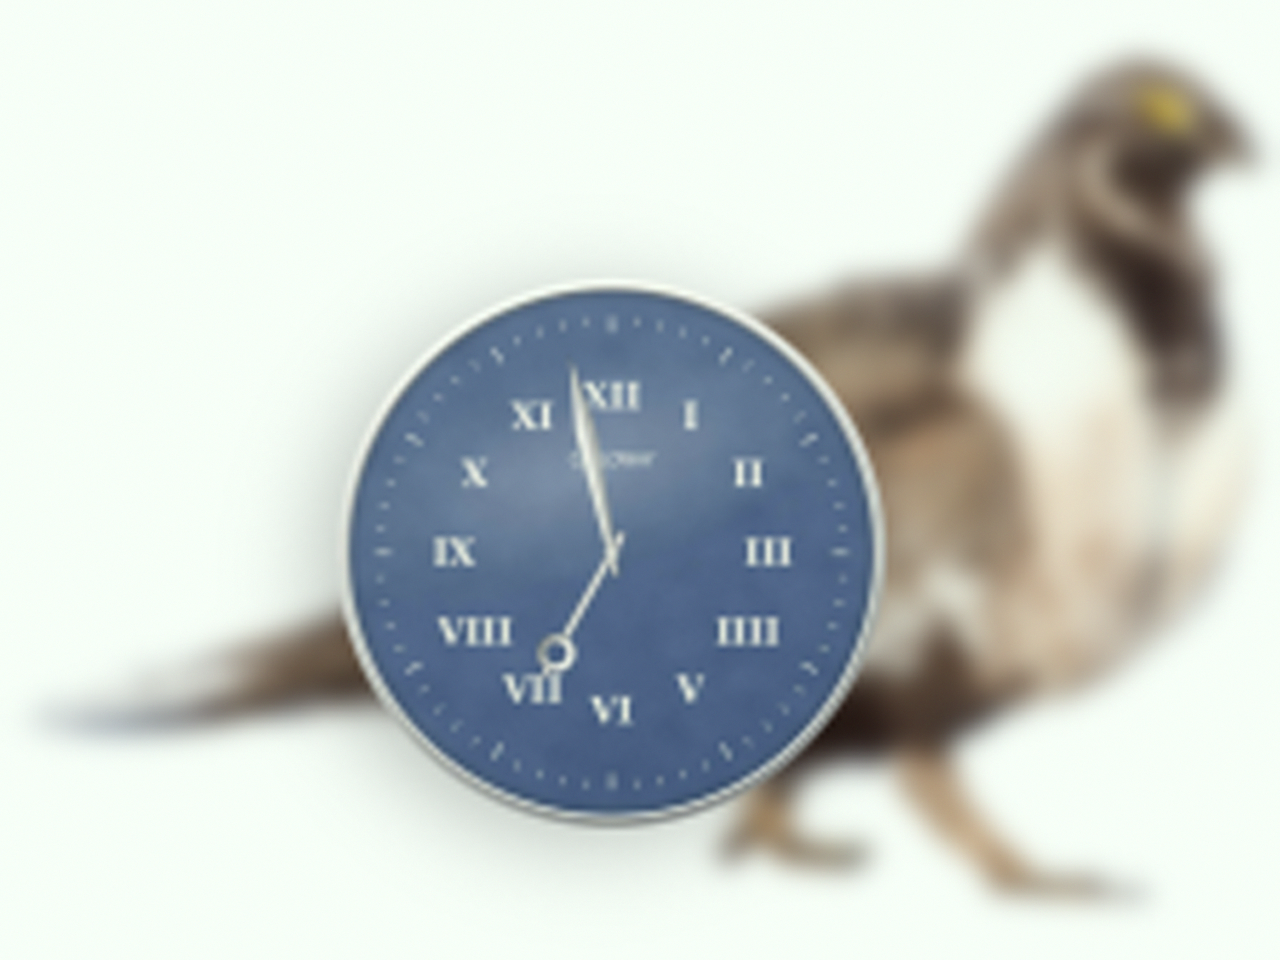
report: 6,58
